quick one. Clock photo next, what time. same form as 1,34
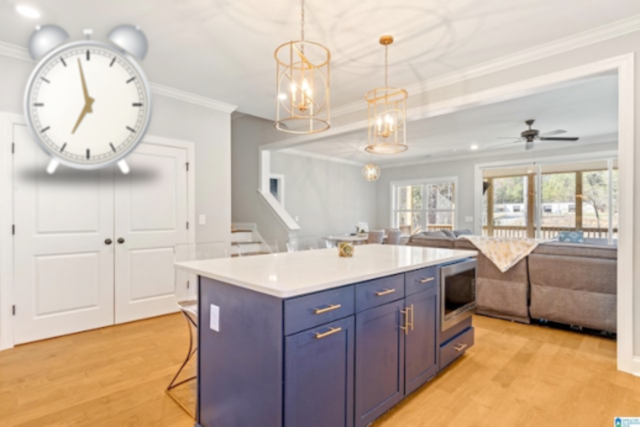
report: 6,58
